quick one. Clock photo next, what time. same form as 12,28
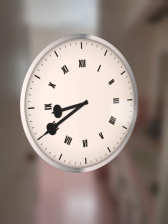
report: 8,40
